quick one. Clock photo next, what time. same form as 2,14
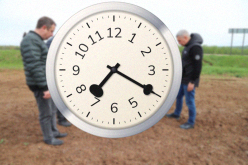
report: 7,20
